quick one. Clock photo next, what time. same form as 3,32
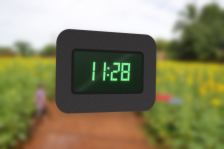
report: 11,28
